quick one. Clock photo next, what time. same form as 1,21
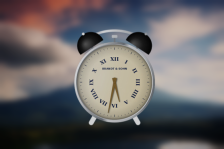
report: 5,32
